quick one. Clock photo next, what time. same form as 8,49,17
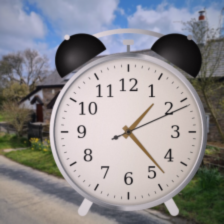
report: 1,23,11
